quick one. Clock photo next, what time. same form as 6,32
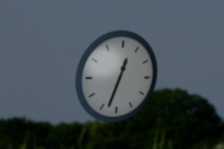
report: 12,33
